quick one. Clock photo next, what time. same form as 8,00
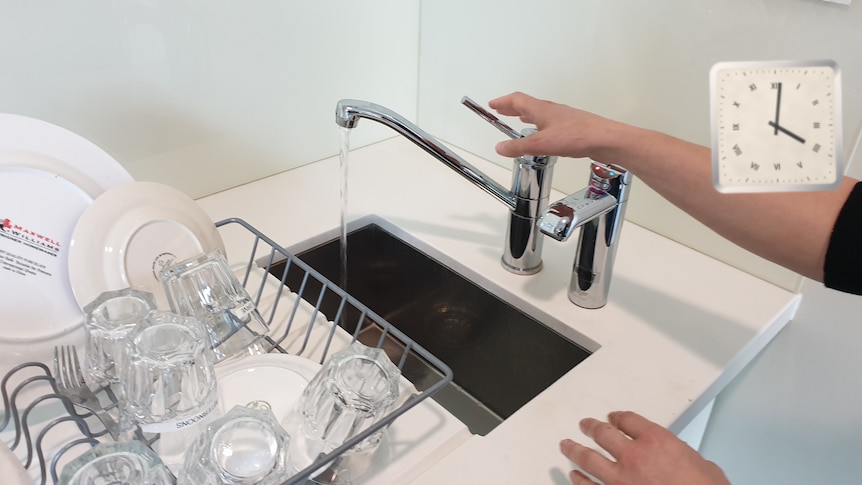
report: 4,01
